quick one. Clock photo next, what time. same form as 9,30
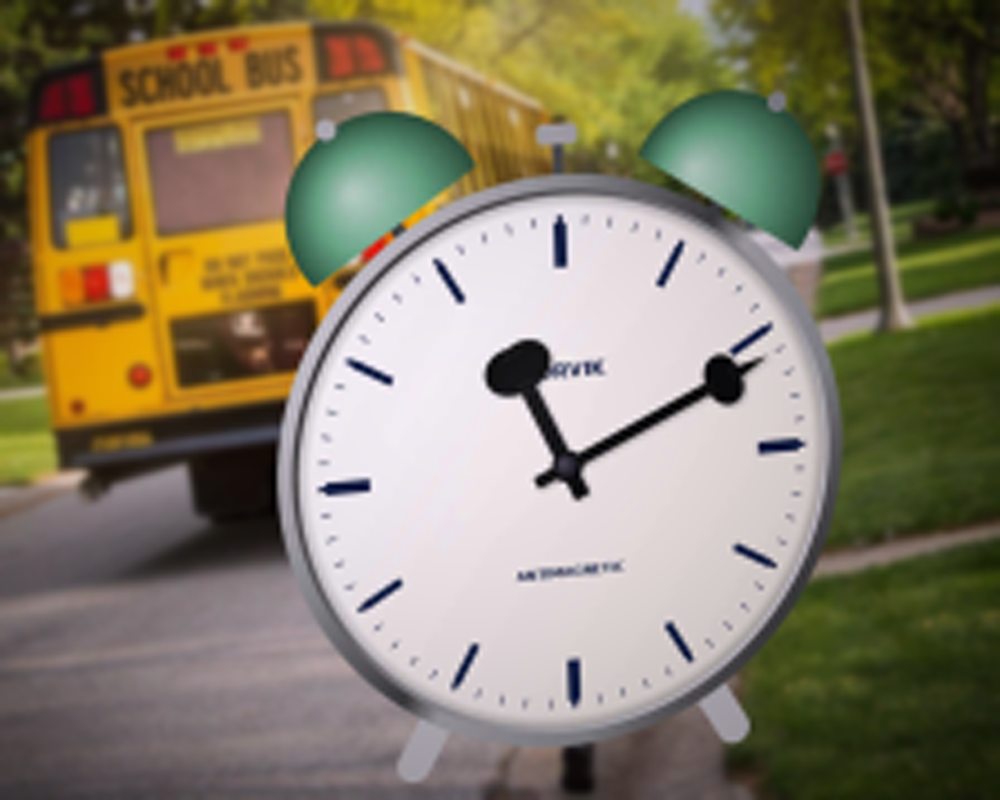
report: 11,11
